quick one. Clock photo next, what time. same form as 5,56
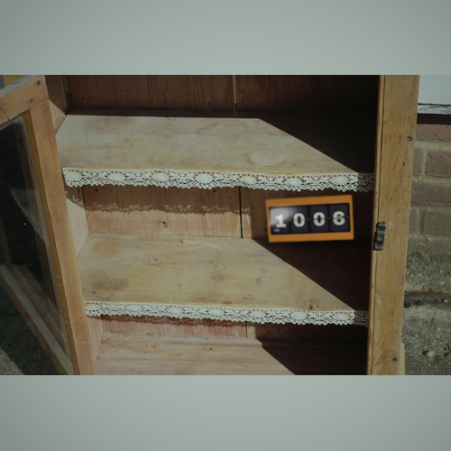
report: 10,06
